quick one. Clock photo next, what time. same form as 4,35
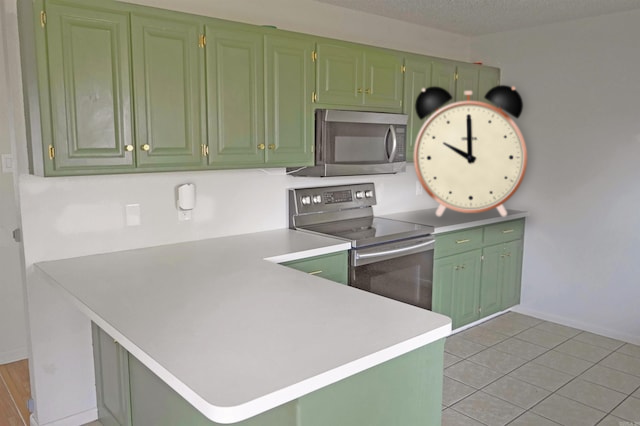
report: 10,00
